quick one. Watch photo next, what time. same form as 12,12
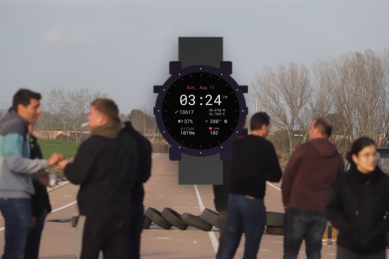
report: 3,24
